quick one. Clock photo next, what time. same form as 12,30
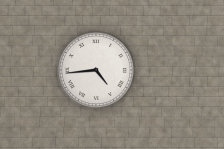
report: 4,44
